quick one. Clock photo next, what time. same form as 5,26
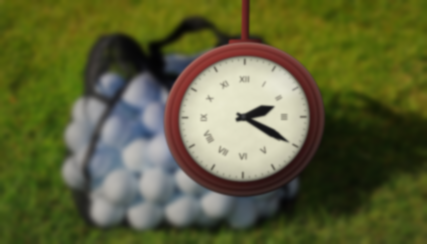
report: 2,20
